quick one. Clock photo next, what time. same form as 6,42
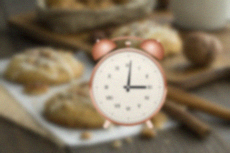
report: 3,01
